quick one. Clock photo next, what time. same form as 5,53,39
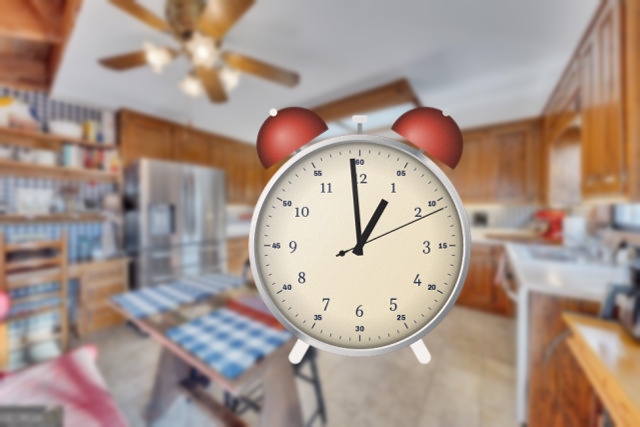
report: 12,59,11
